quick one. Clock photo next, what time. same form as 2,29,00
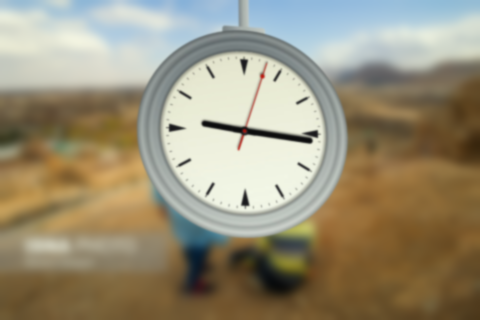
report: 9,16,03
